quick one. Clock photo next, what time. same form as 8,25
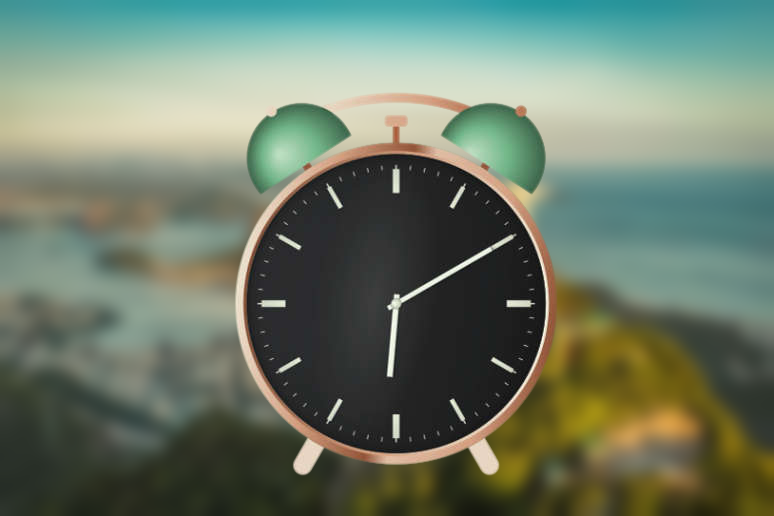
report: 6,10
